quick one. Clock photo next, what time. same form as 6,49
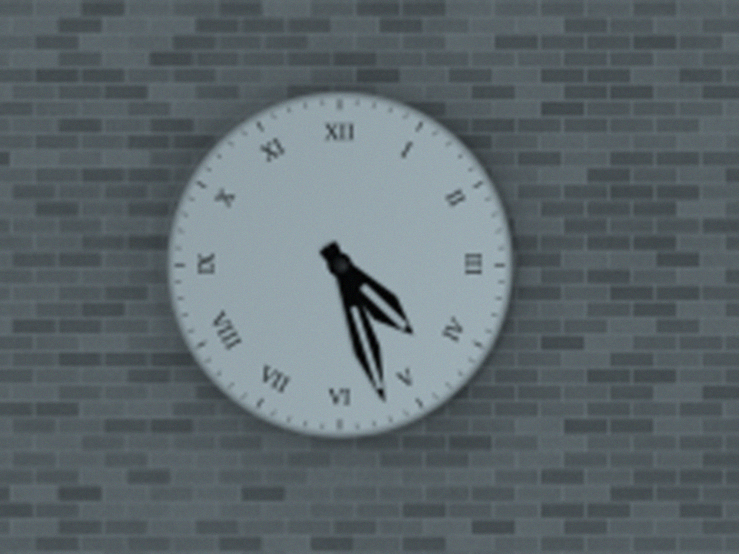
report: 4,27
